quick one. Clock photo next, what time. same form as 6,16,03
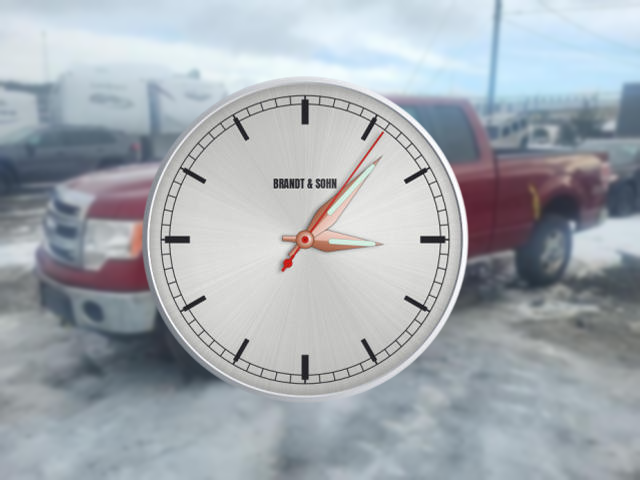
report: 3,07,06
